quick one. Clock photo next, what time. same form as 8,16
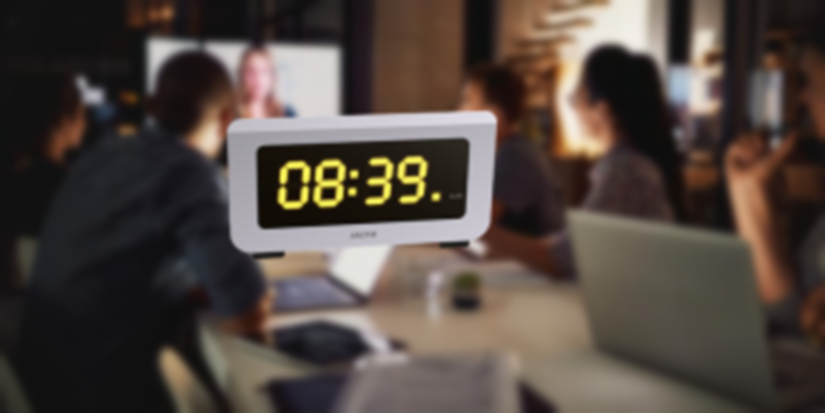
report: 8,39
